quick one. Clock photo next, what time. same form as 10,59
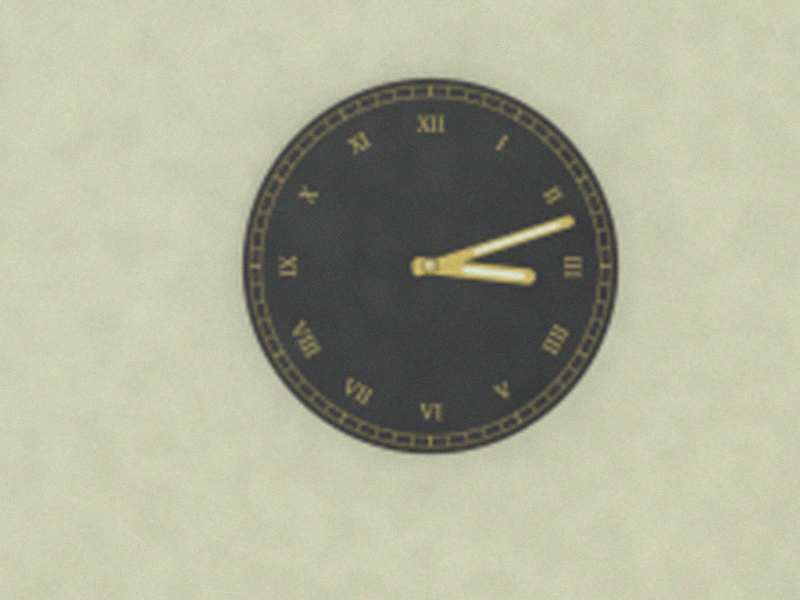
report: 3,12
